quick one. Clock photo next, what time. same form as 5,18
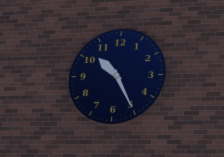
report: 10,25
